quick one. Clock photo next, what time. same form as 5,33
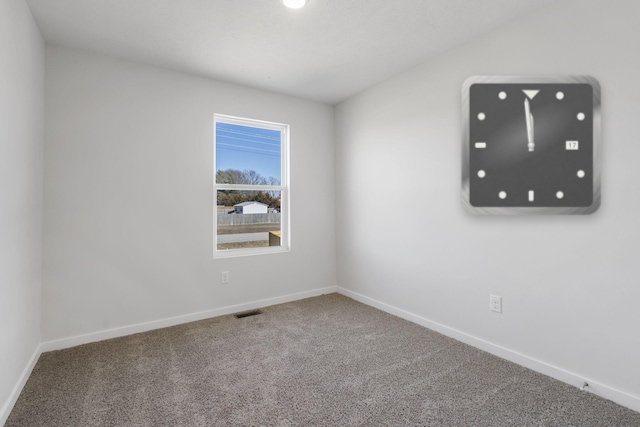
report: 11,59
